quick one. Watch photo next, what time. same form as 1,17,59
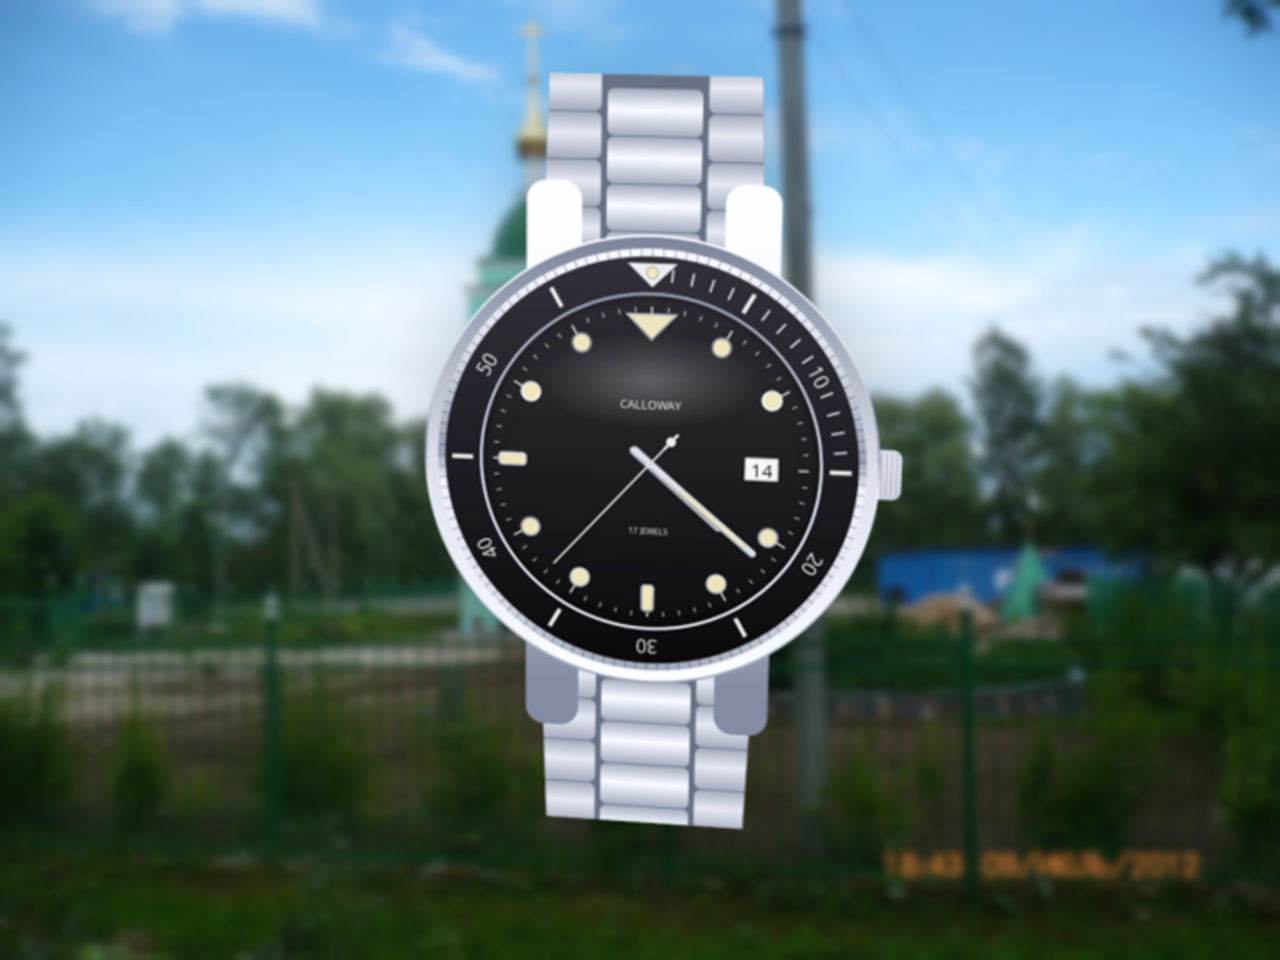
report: 4,21,37
